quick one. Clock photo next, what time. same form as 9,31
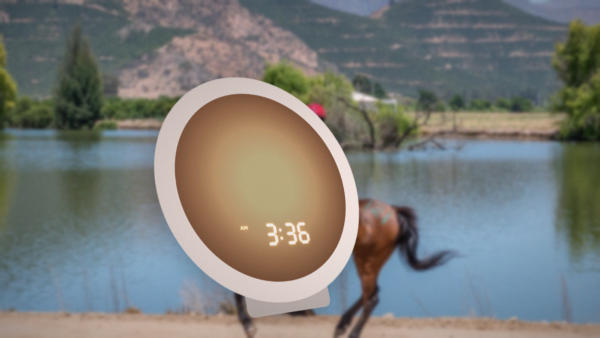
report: 3,36
